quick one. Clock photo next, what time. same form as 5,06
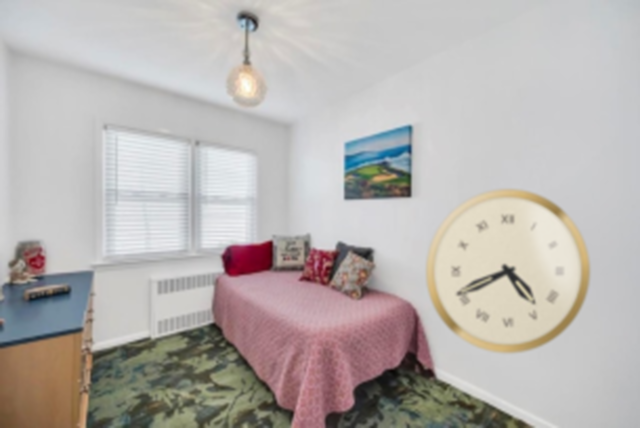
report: 4,41
